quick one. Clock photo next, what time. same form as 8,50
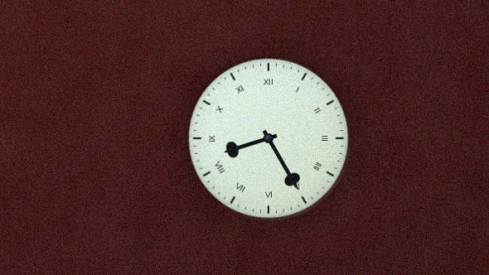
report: 8,25
